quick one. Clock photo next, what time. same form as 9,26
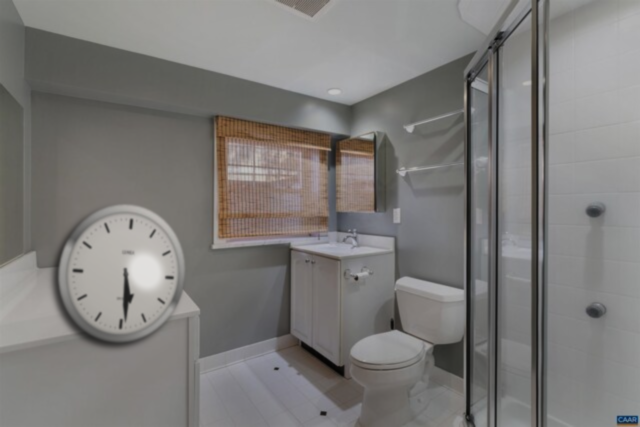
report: 5,29
